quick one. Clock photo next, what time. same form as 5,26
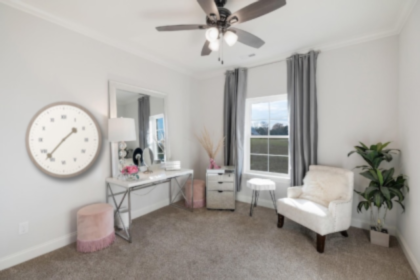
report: 1,37
